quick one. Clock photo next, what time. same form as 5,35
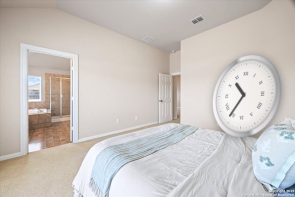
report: 10,36
